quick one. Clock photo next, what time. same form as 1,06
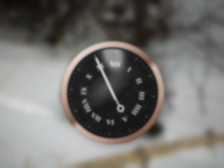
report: 4,55
